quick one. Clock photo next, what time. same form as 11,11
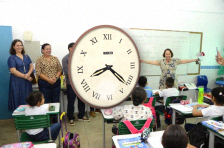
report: 8,22
